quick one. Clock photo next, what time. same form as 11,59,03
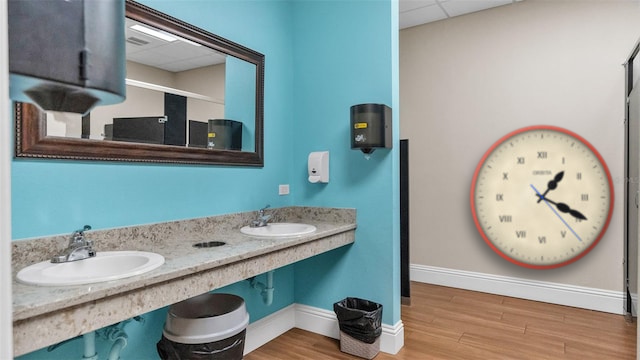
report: 1,19,23
